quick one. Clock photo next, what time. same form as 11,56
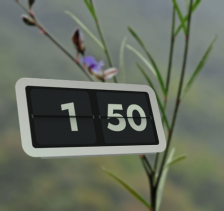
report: 1,50
